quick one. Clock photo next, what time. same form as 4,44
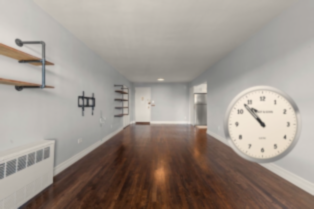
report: 10,53
